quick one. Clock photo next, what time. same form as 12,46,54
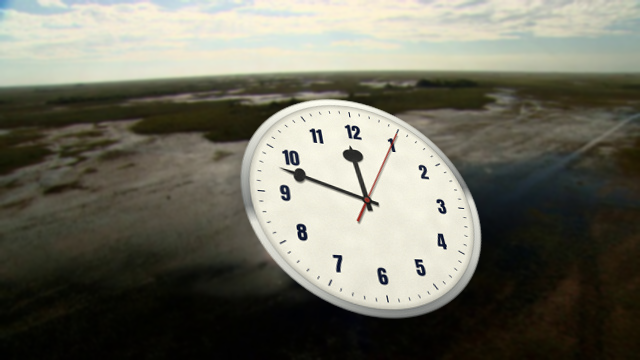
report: 11,48,05
